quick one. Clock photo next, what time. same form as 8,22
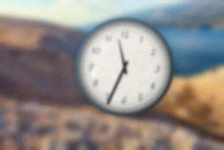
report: 11,34
